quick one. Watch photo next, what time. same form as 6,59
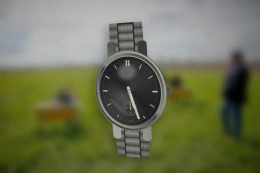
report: 5,27
